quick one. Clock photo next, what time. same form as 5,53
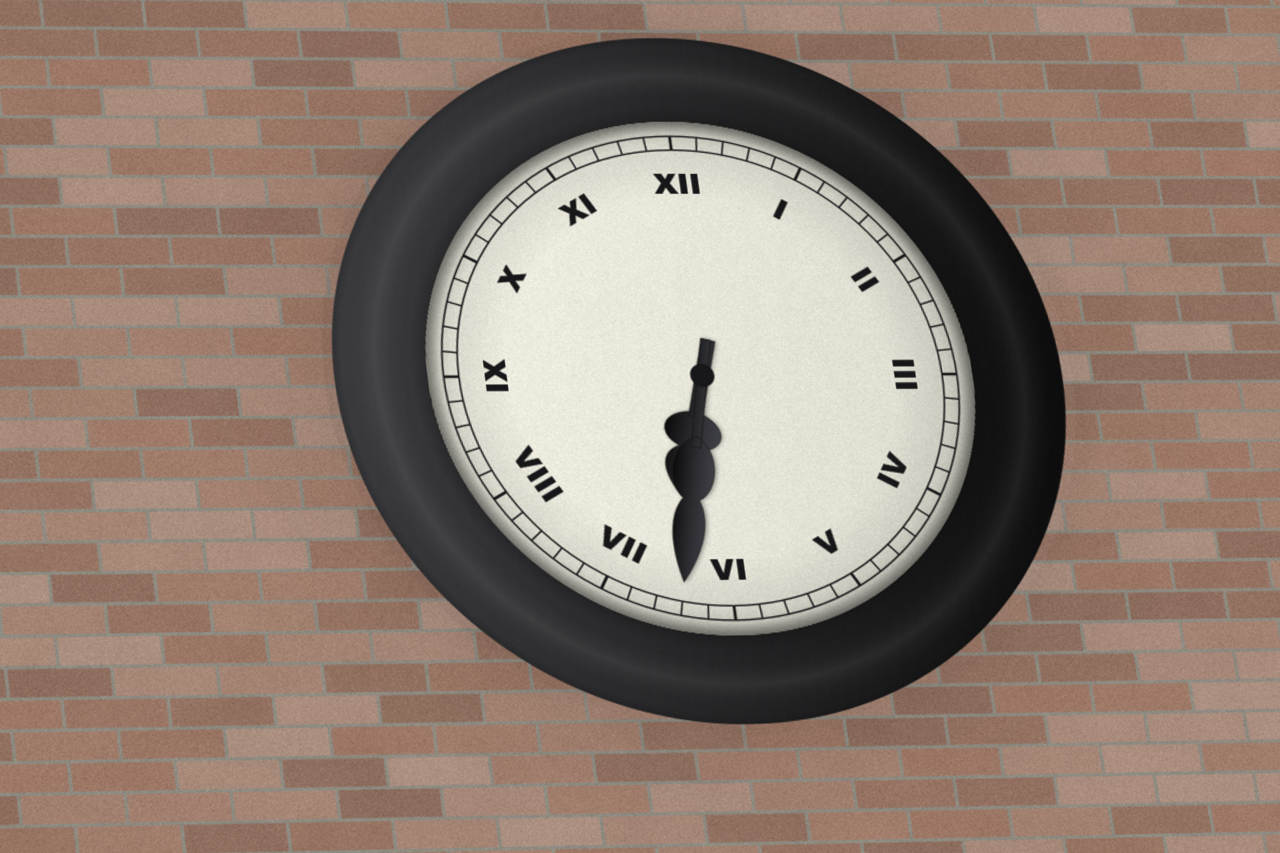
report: 6,32
